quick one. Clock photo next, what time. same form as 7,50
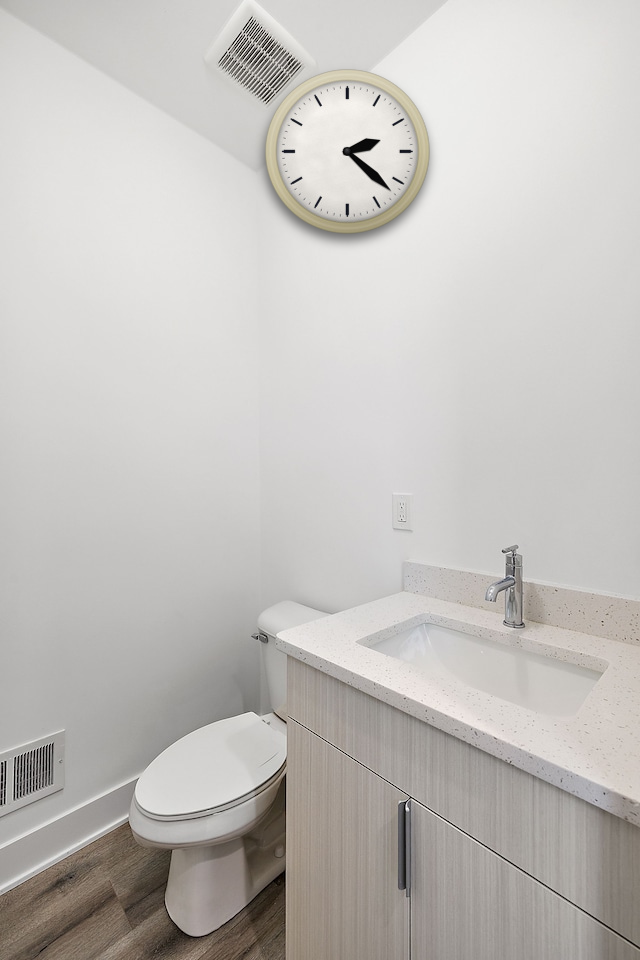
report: 2,22
